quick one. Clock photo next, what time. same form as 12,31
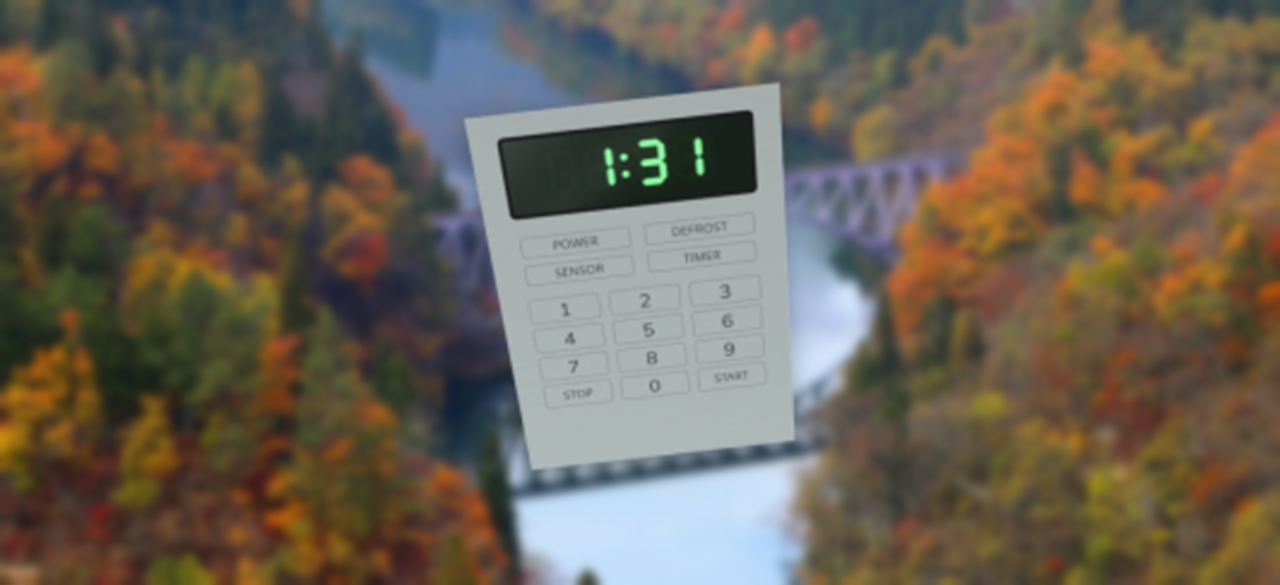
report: 1,31
